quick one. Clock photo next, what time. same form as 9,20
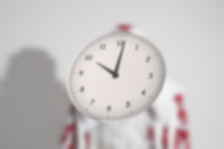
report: 10,01
